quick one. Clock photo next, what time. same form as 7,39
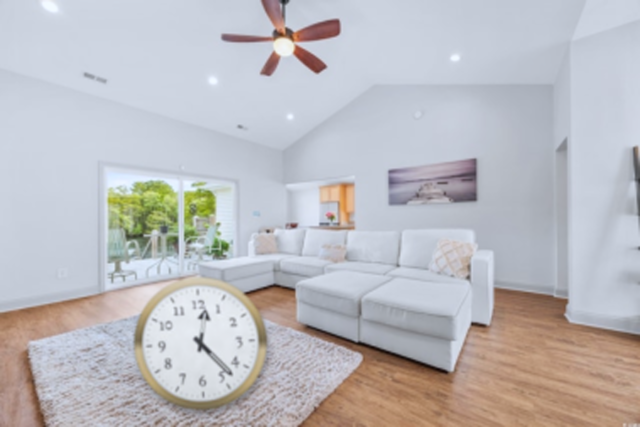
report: 12,23
